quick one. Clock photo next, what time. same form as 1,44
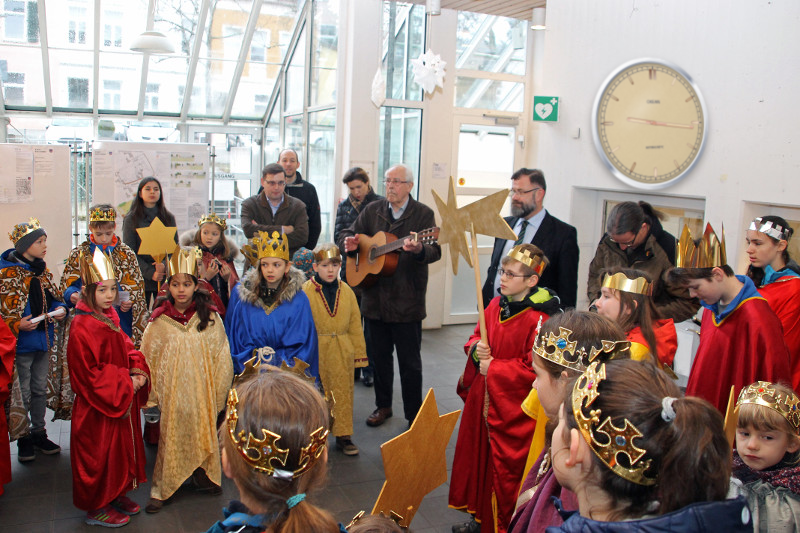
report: 9,16
